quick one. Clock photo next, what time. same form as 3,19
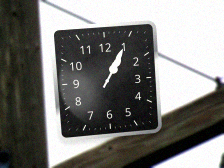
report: 1,05
